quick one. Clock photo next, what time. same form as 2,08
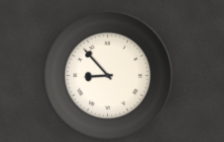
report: 8,53
